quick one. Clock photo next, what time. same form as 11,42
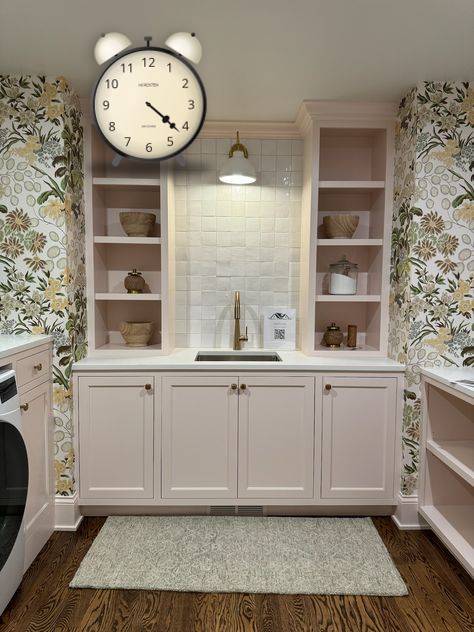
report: 4,22
